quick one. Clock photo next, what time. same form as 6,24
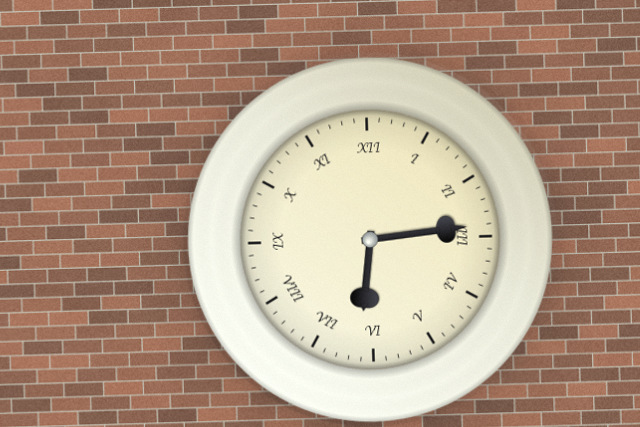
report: 6,14
